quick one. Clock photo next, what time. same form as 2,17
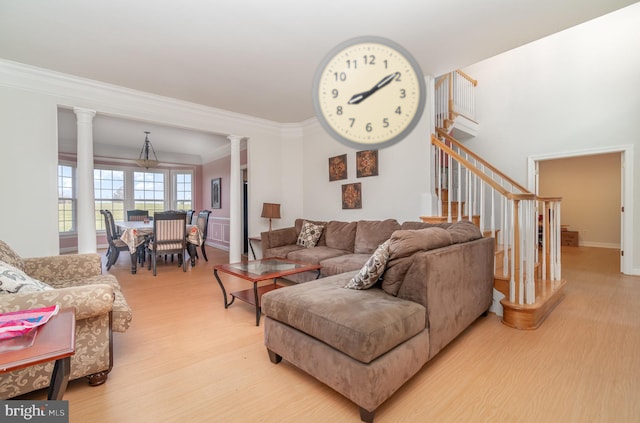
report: 8,09
